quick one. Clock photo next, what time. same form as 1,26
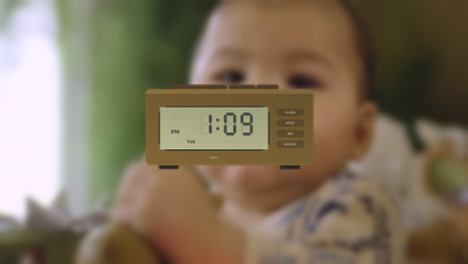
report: 1,09
